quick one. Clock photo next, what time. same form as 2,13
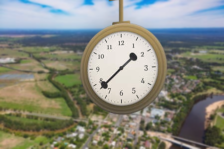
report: 1,38
